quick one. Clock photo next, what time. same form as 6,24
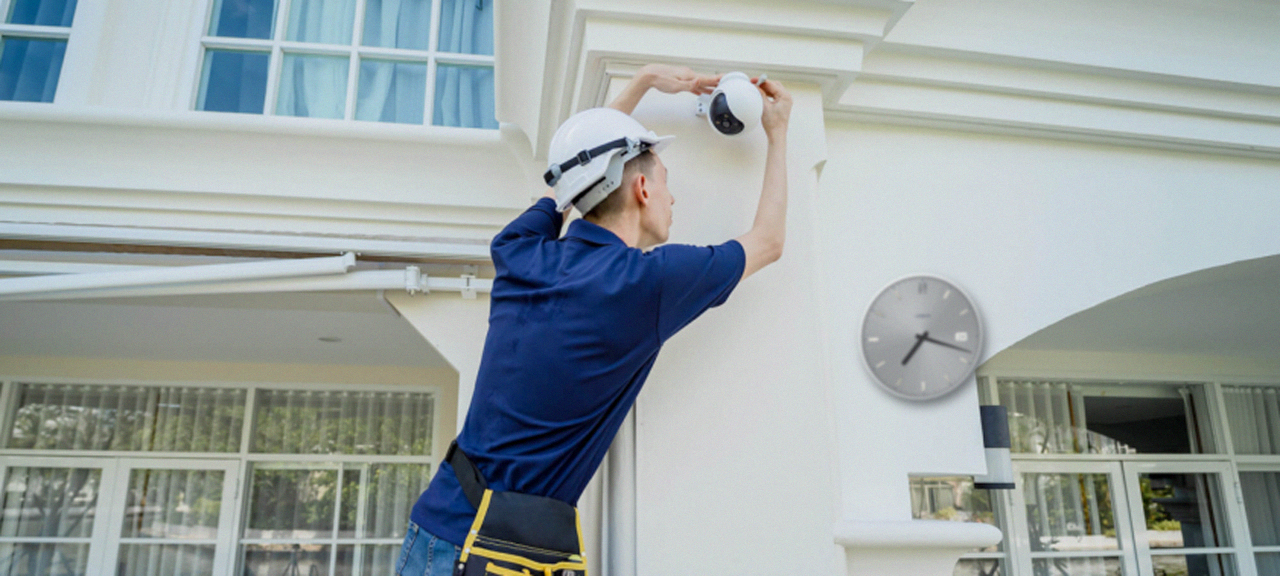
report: 7,18
